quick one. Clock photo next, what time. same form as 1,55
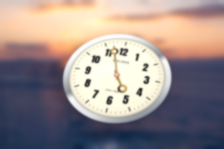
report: 4,57
